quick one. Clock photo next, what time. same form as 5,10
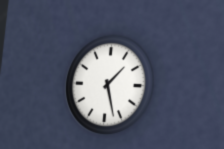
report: 1,27
